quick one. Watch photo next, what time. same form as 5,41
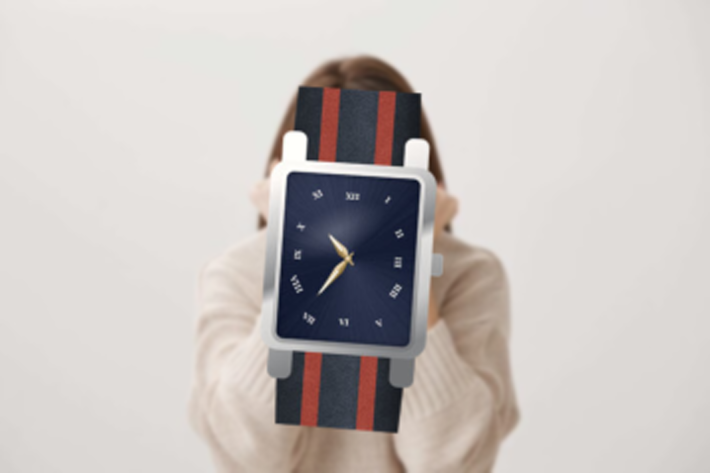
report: 10,36
